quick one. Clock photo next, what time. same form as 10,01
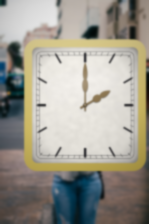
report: 2,00
